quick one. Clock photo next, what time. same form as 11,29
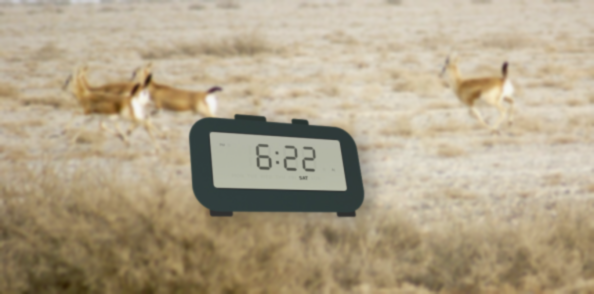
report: 6,22
